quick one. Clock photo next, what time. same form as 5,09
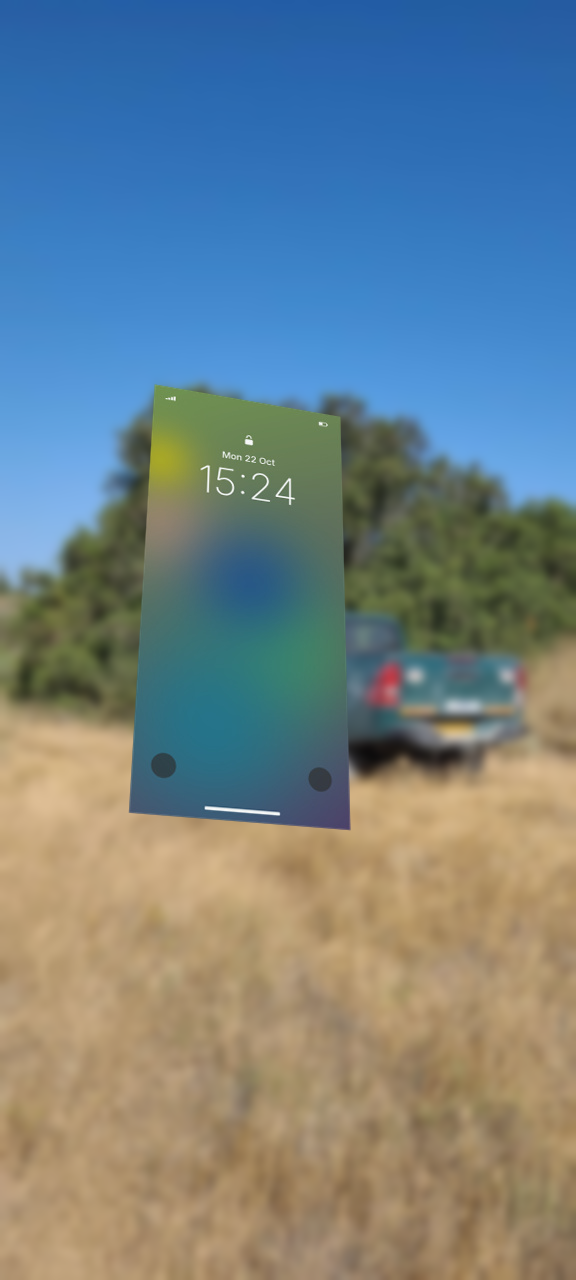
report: 15,24
